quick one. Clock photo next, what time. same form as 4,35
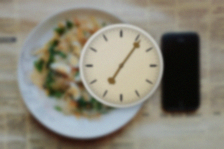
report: 7,06
